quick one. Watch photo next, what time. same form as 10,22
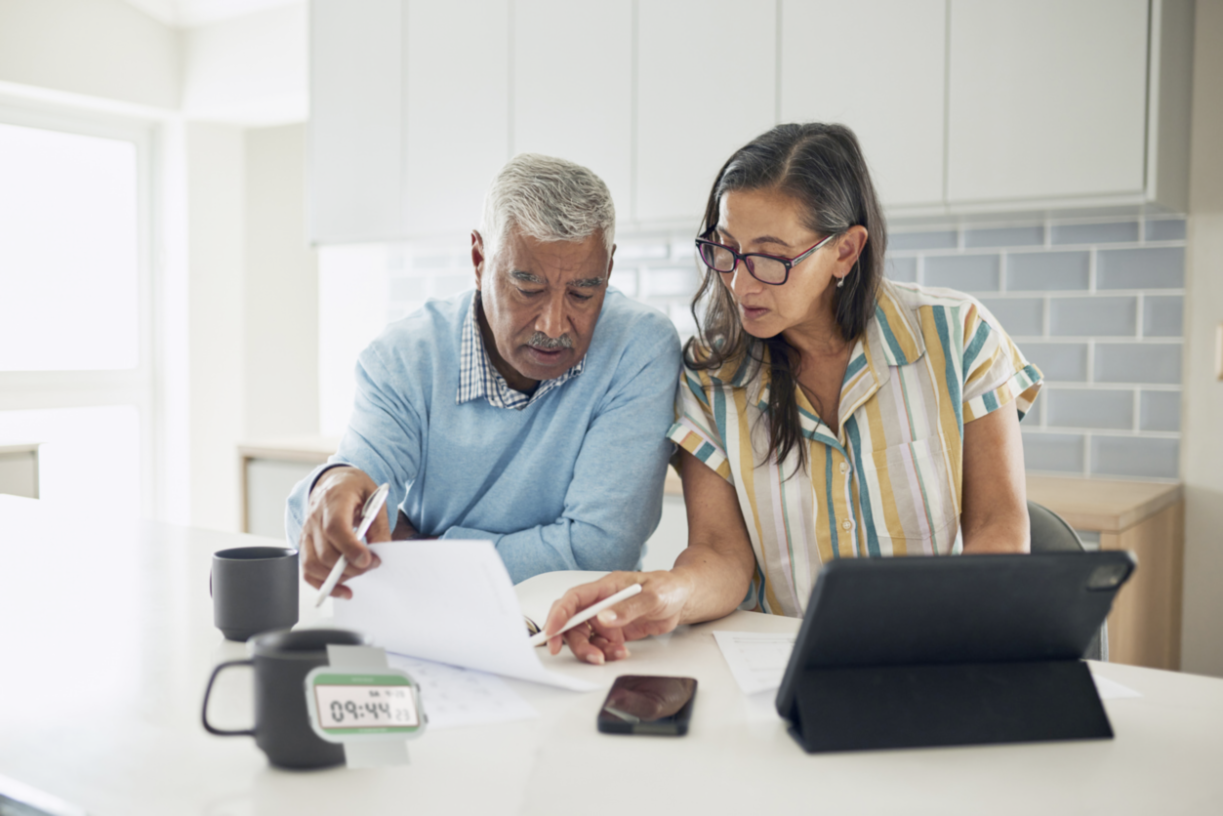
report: 9,44
